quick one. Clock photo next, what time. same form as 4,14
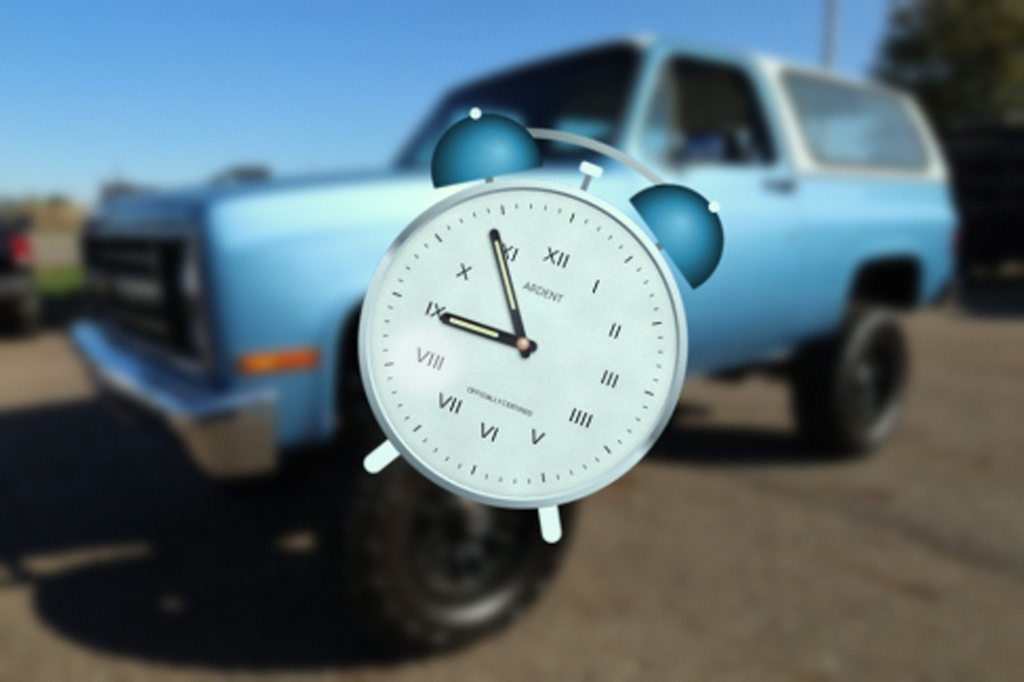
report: 8,54
